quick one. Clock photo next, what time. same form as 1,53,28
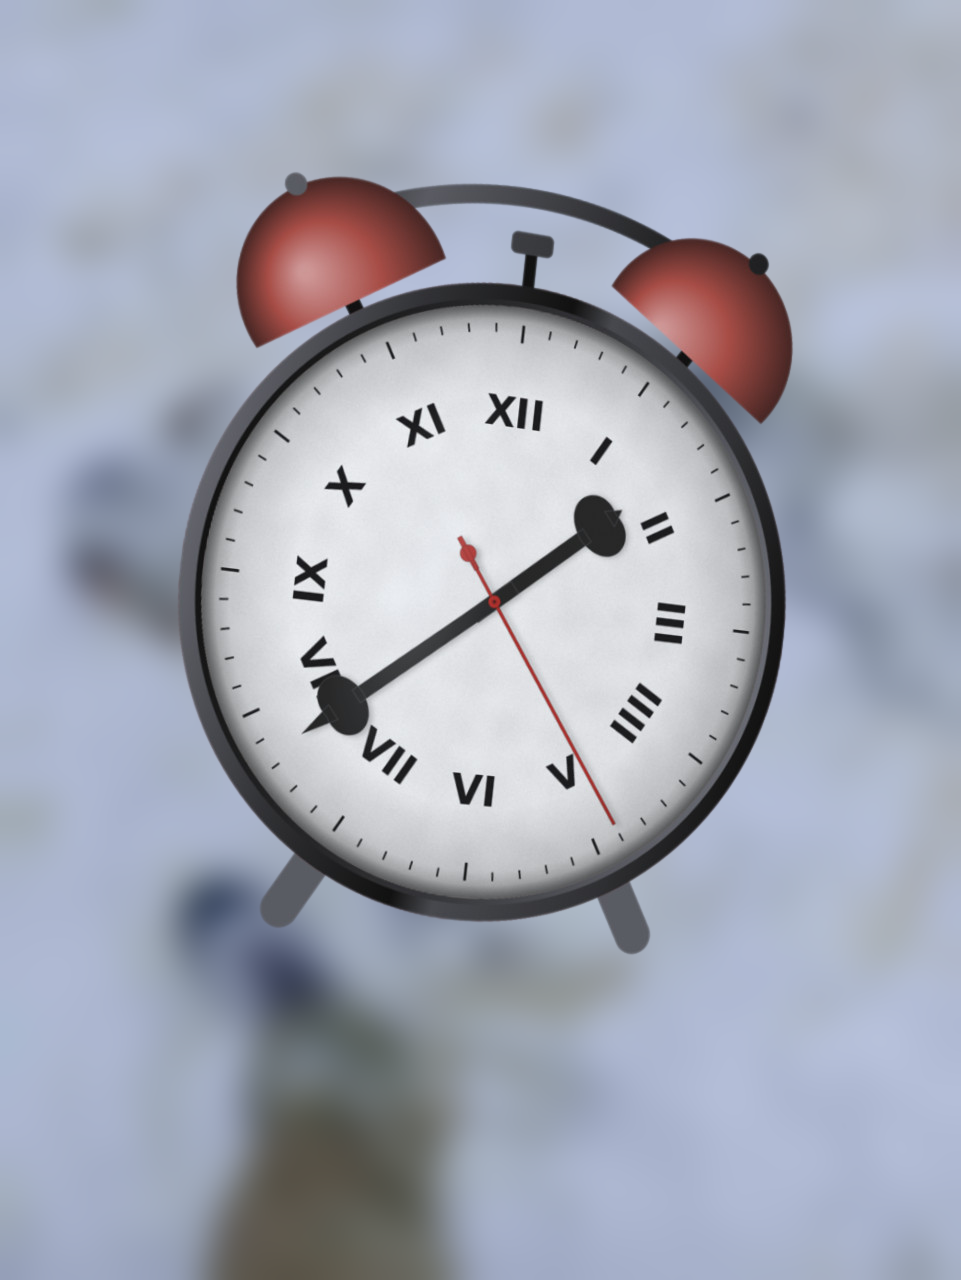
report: 1,38,24
